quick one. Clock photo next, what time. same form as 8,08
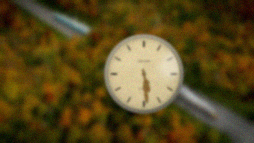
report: 5,29
